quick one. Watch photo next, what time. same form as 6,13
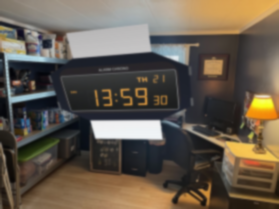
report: 13,59
